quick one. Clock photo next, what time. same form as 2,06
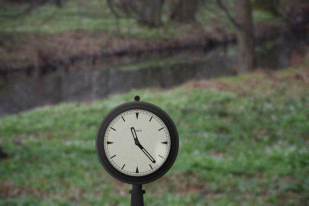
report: 11,23
